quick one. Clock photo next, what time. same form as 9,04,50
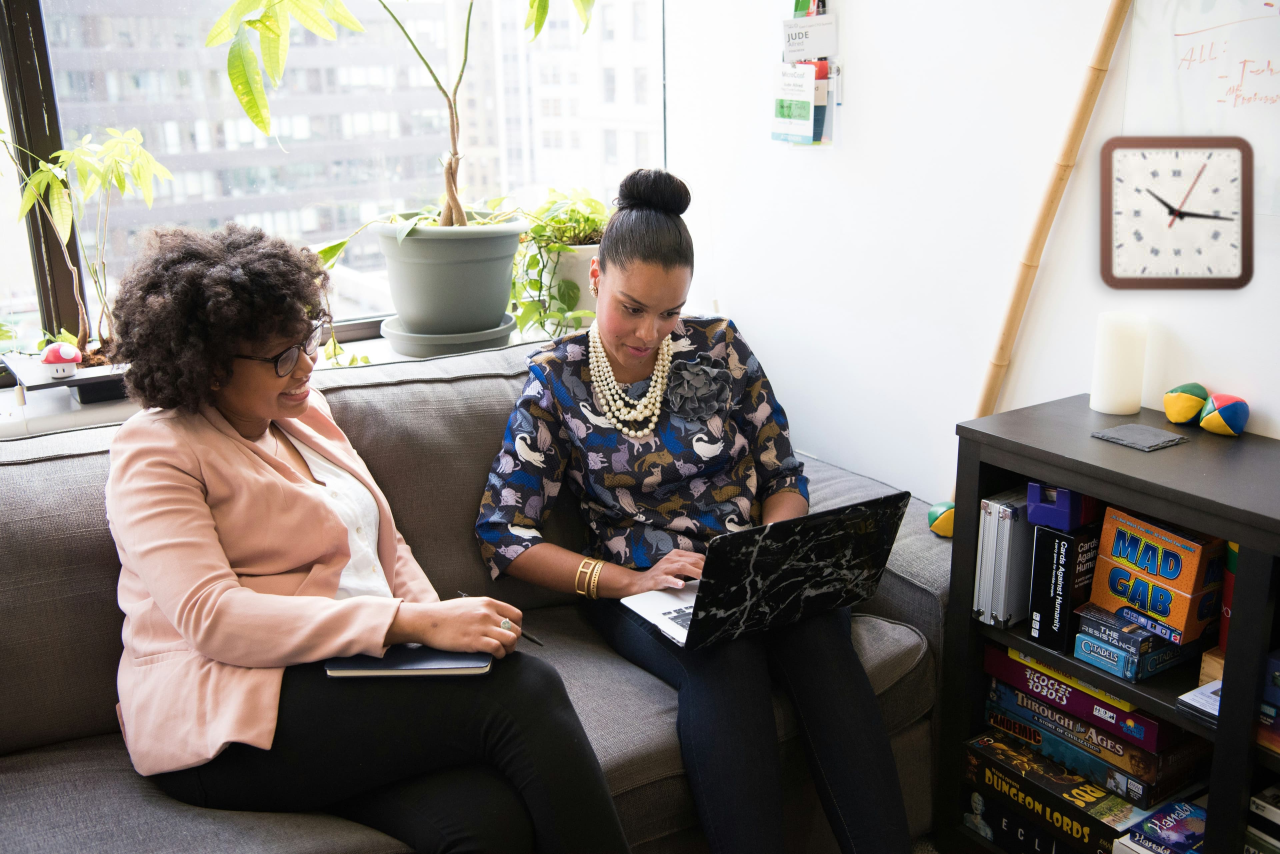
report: 10,16,05
